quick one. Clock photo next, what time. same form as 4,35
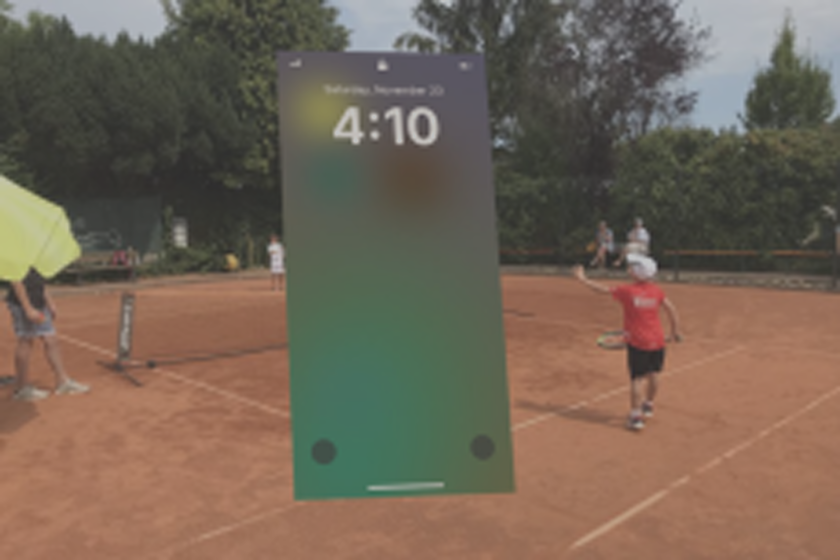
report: 4,10
